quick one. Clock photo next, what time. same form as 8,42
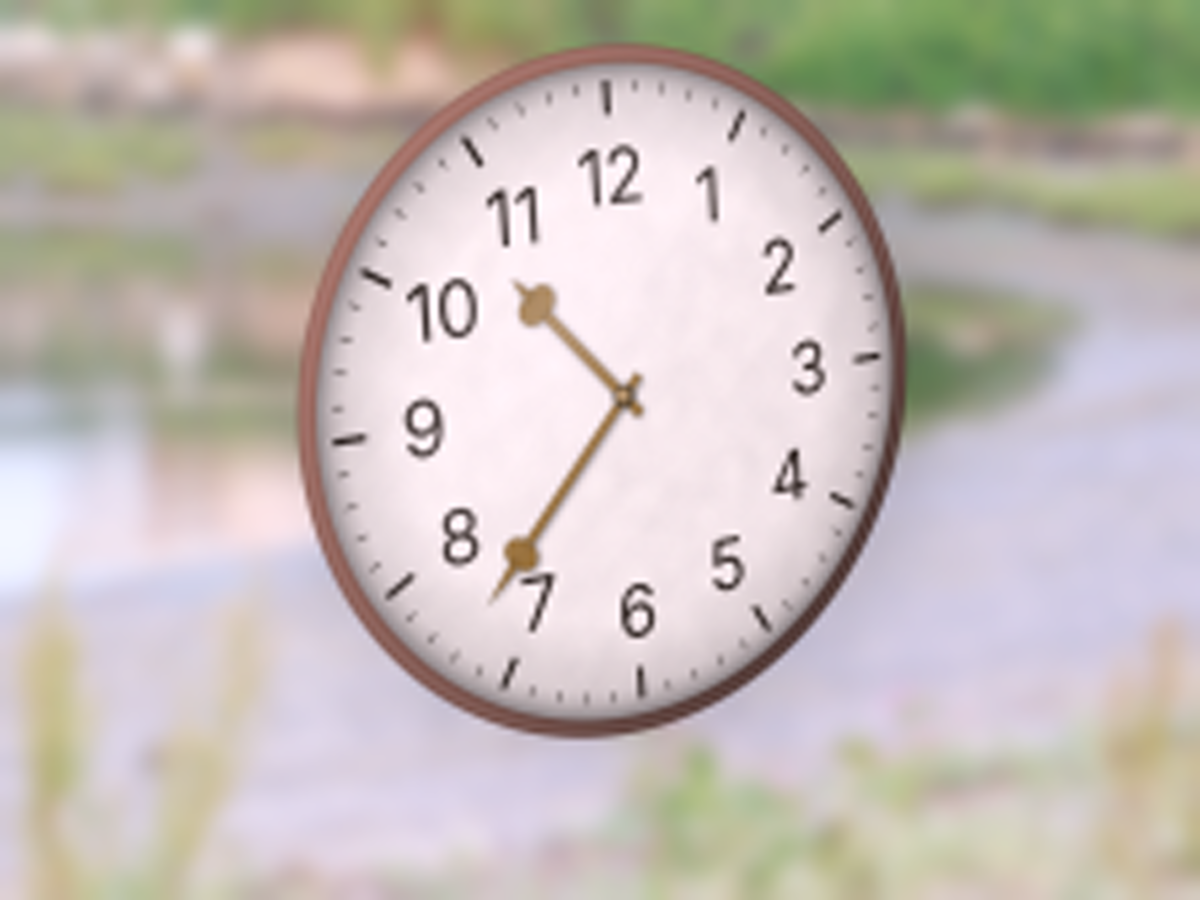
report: 10,37
